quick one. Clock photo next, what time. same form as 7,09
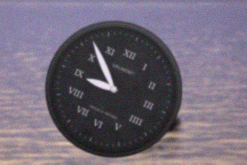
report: 8,52
